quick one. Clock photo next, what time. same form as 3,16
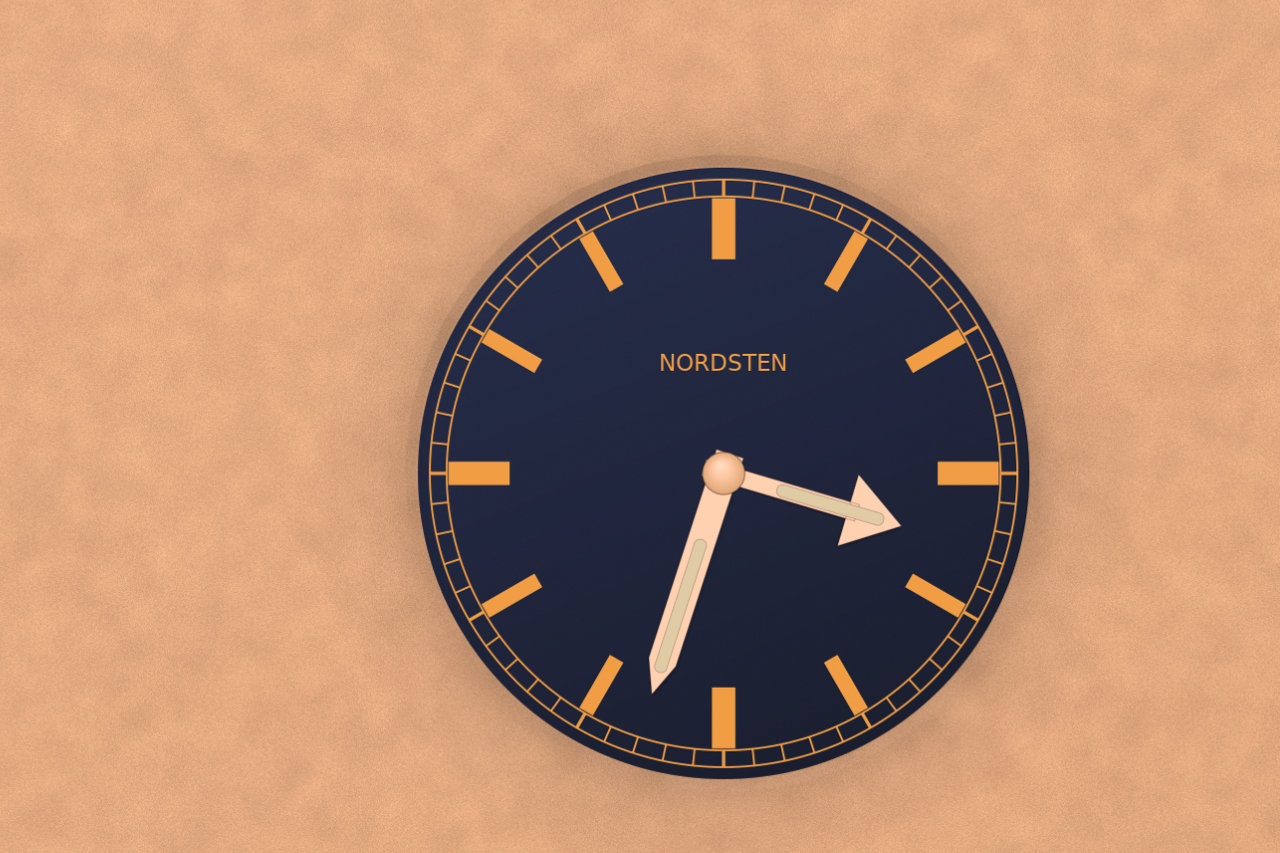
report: 3,33
